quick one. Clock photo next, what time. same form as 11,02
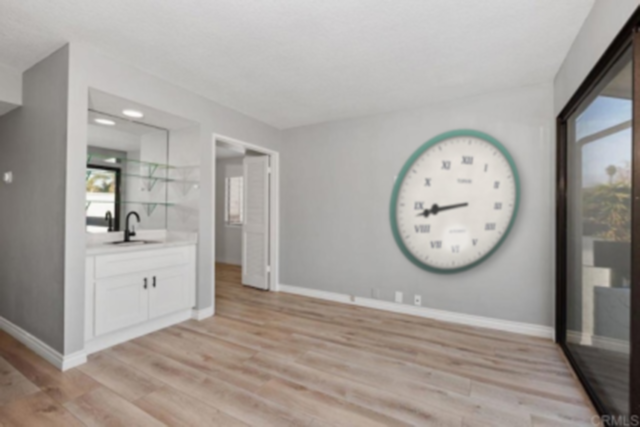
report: 8,43
